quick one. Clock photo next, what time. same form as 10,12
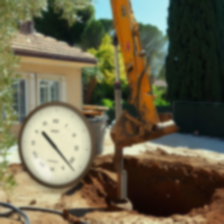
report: 10,22
